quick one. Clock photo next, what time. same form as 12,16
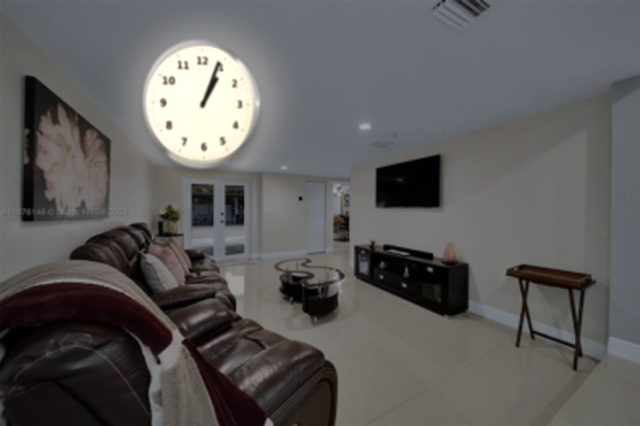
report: 1,04
